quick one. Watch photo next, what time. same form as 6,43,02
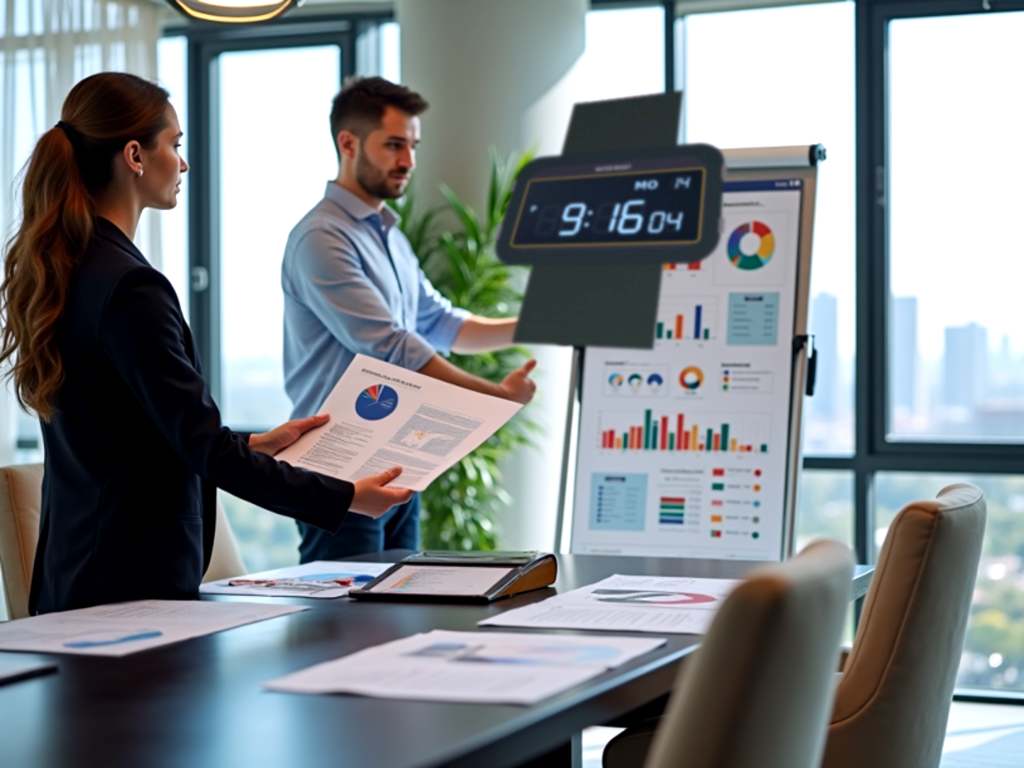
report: 9,16,04
